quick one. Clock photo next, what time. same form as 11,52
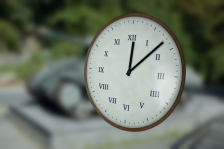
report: 12,08
